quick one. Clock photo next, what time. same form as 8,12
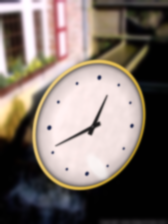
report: 12,41
